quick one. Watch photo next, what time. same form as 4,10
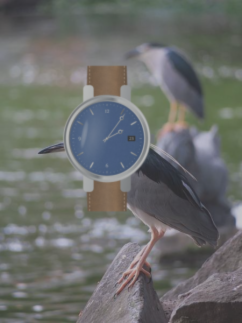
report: 2,06
